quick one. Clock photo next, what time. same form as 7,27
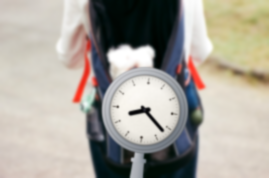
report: 8,22
